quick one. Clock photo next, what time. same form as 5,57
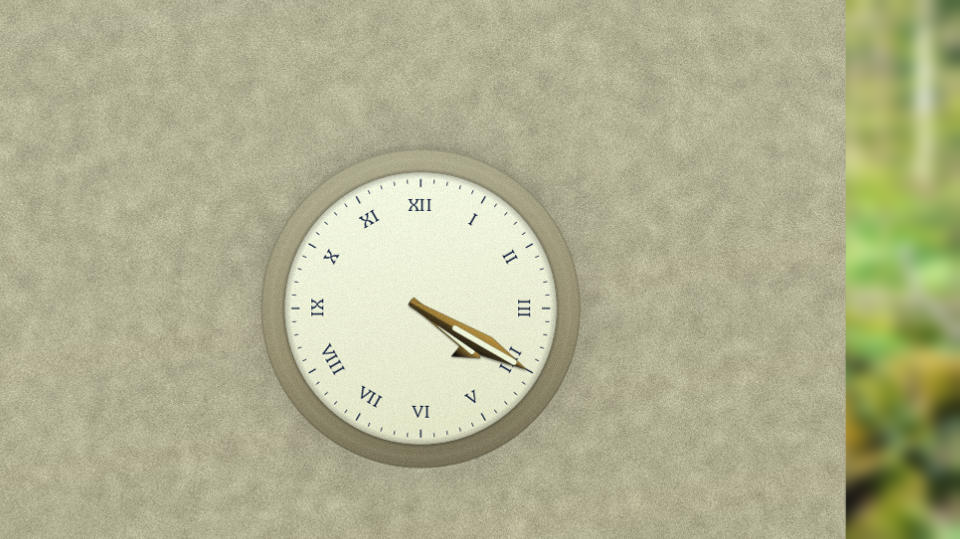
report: 4,20
